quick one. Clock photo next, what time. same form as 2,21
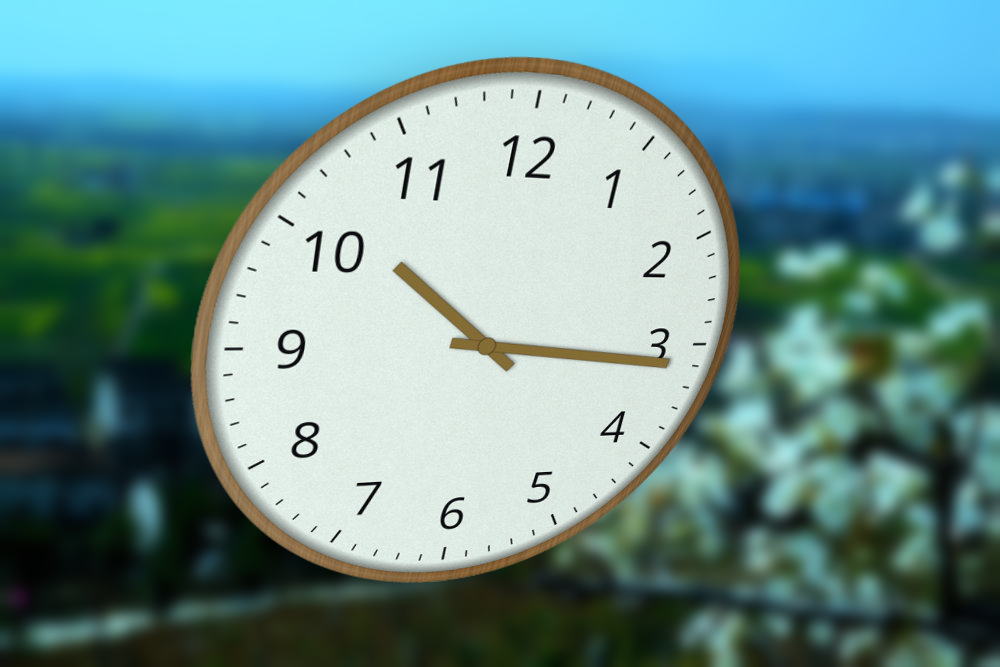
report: 10,16
